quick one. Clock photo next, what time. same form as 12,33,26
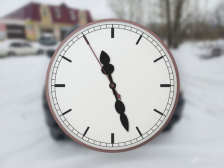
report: 11,26,55
